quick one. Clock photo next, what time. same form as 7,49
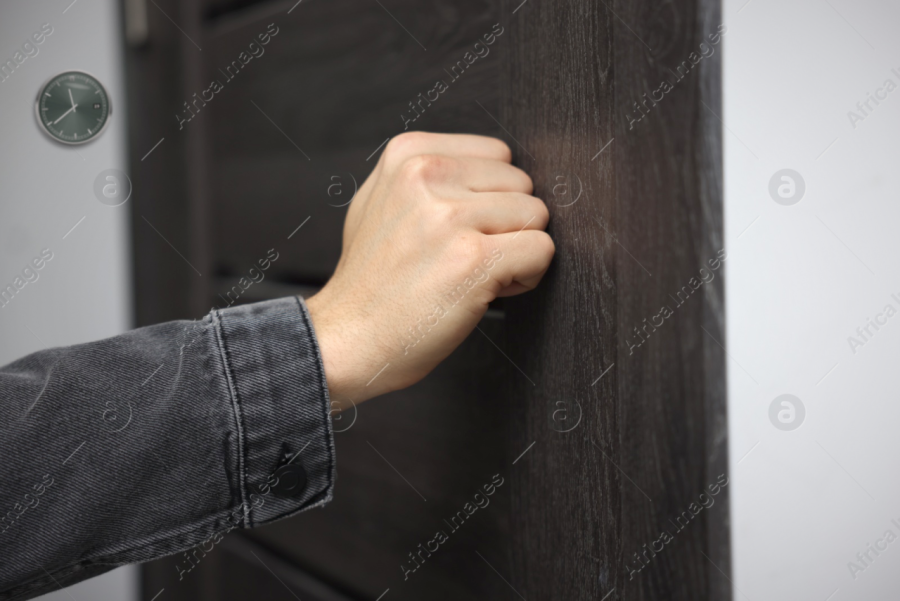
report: 11,39
